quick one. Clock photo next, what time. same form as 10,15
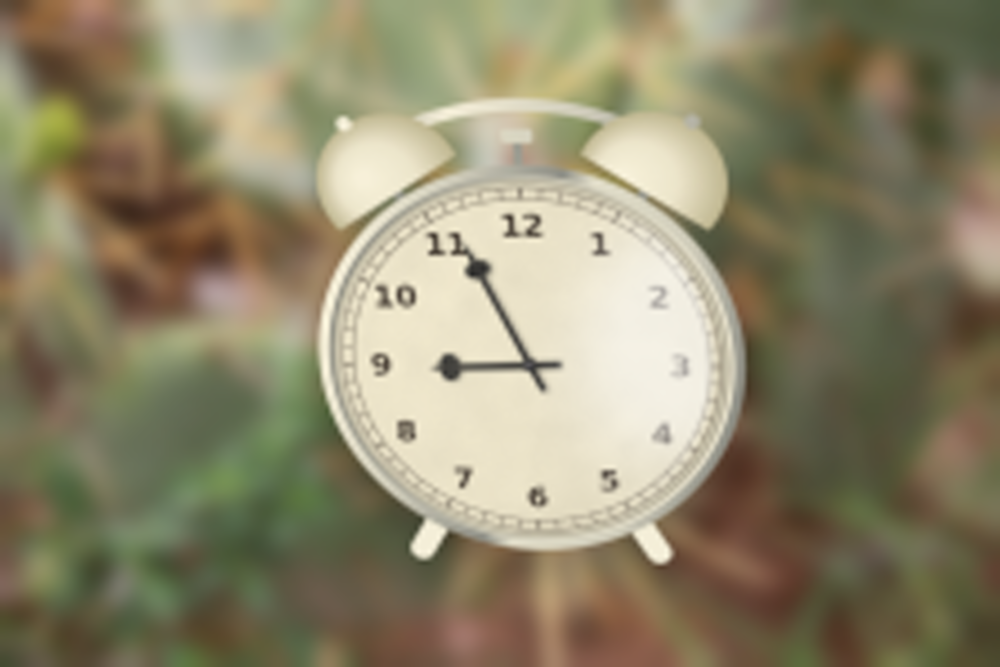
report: 8,56
